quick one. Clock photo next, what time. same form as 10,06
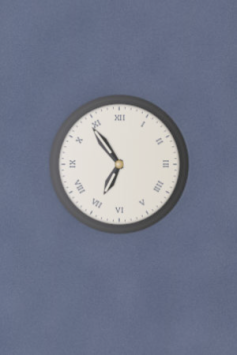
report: 6,54
